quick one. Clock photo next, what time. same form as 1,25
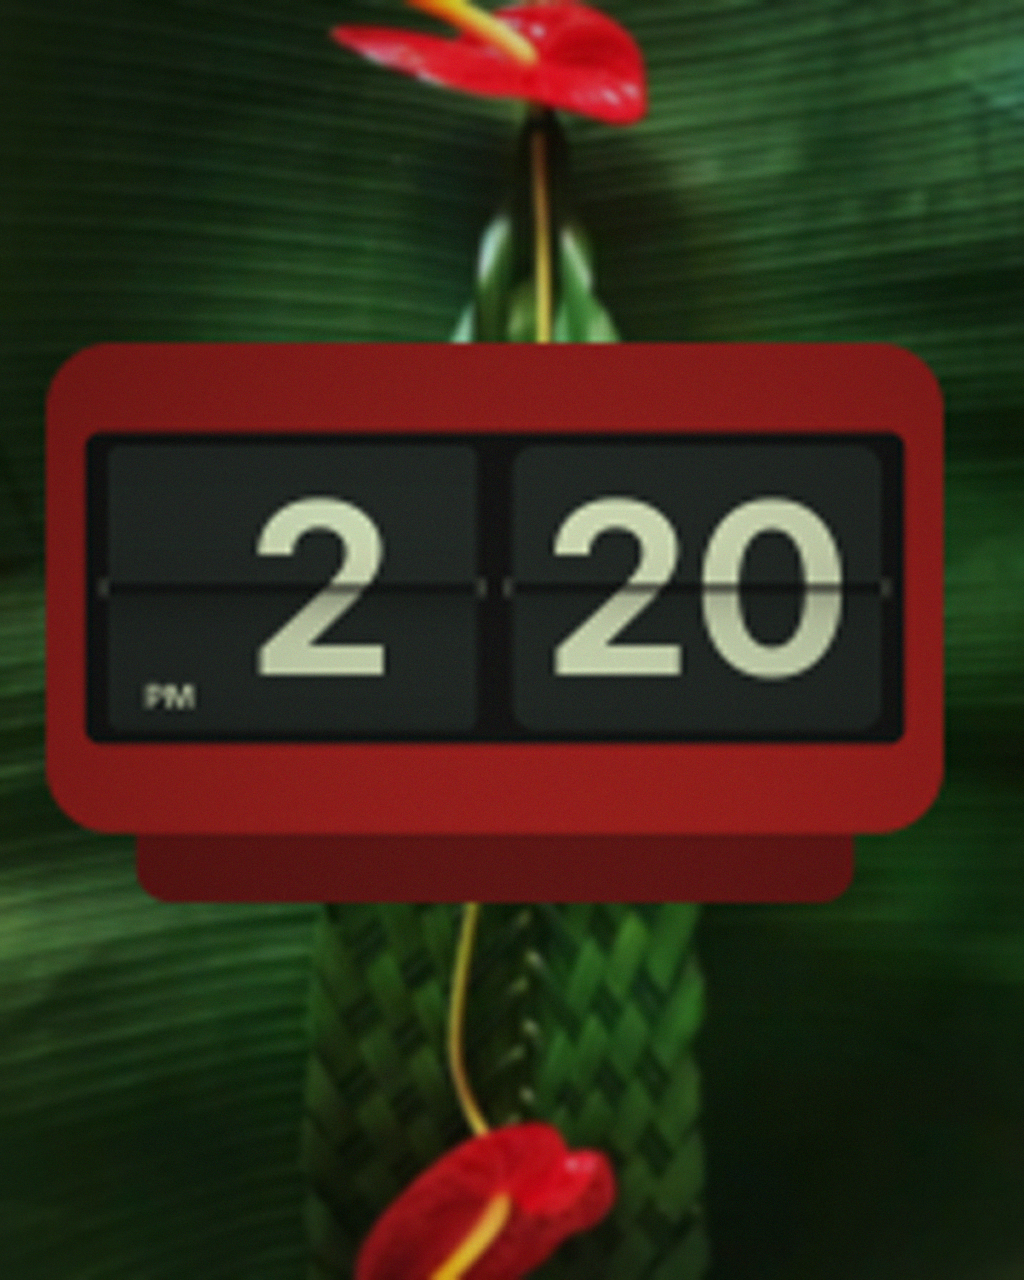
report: 2,20
